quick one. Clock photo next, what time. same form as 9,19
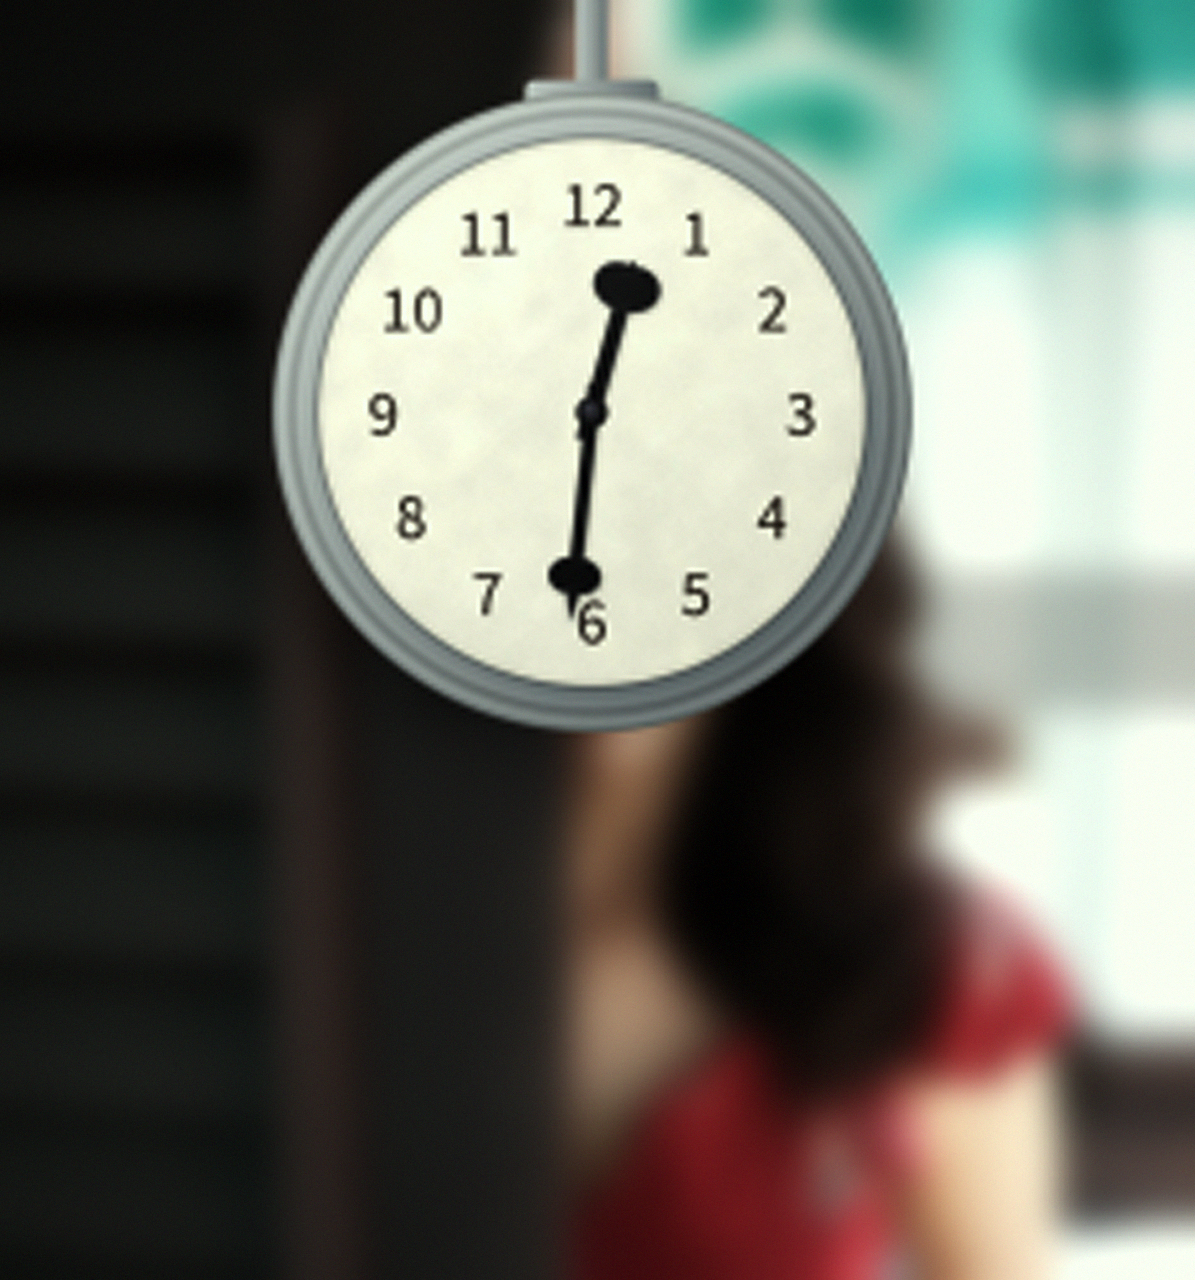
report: 12,31
